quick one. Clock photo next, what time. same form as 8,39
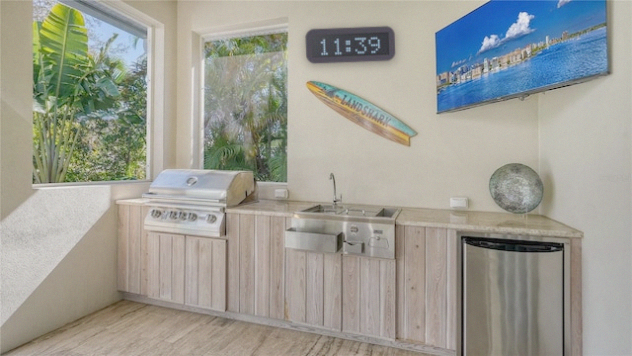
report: 11,39
